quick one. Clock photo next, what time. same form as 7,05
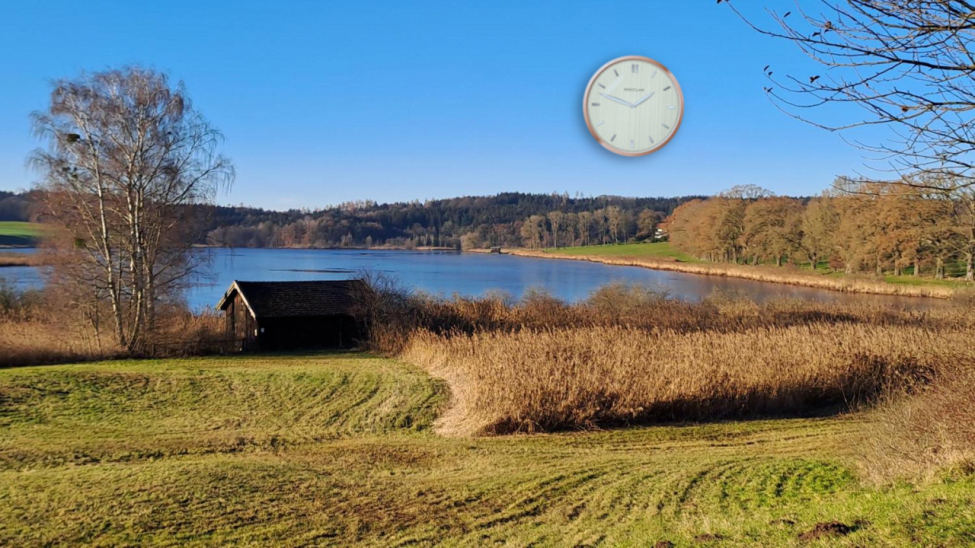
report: 1,48
